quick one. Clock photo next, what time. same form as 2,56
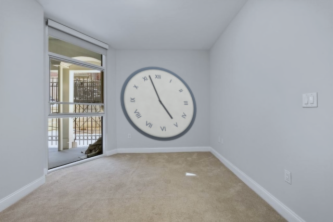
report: 4,57
